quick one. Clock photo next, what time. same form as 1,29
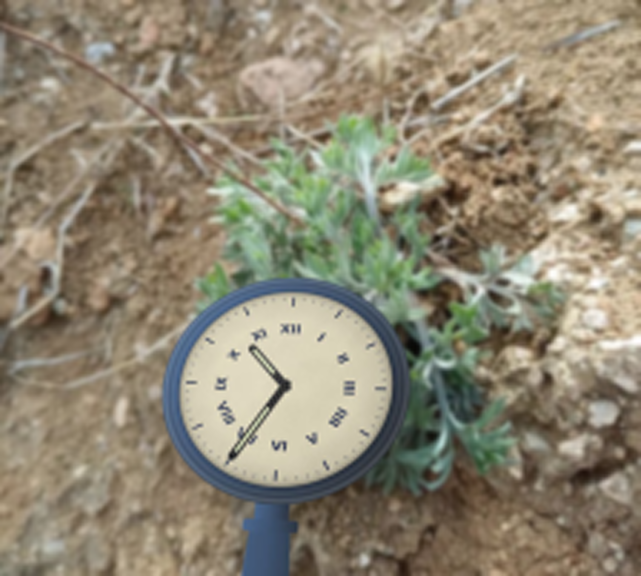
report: 10,35
